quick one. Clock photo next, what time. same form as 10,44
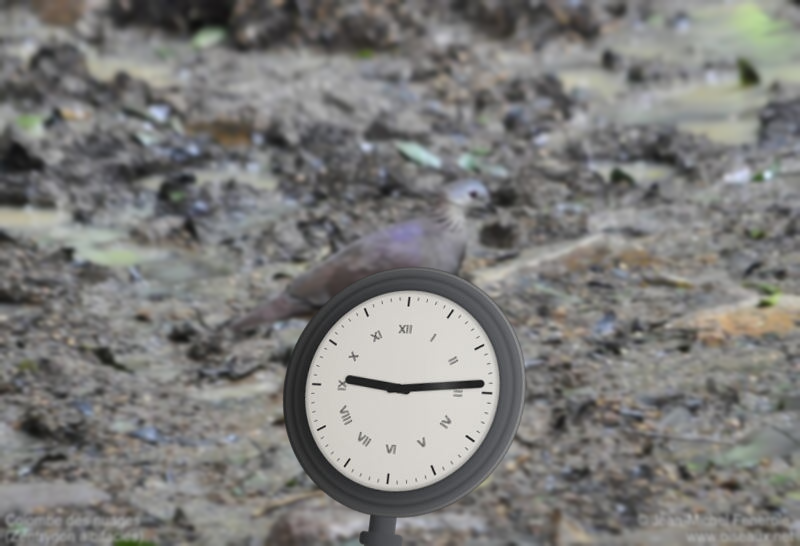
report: 9,14
